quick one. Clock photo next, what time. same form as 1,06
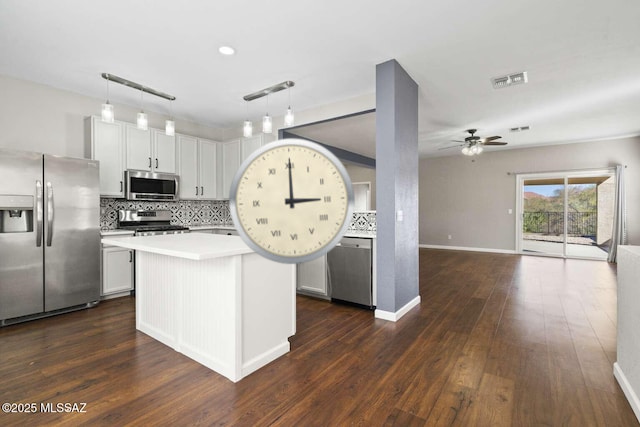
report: 3,00
